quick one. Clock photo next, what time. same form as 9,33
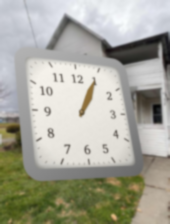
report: 1,05
